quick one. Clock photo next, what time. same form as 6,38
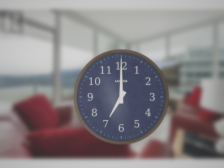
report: 7,00
